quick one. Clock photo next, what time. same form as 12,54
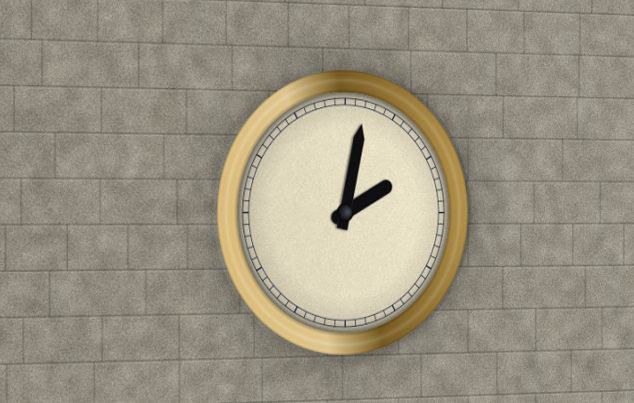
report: 2,02
